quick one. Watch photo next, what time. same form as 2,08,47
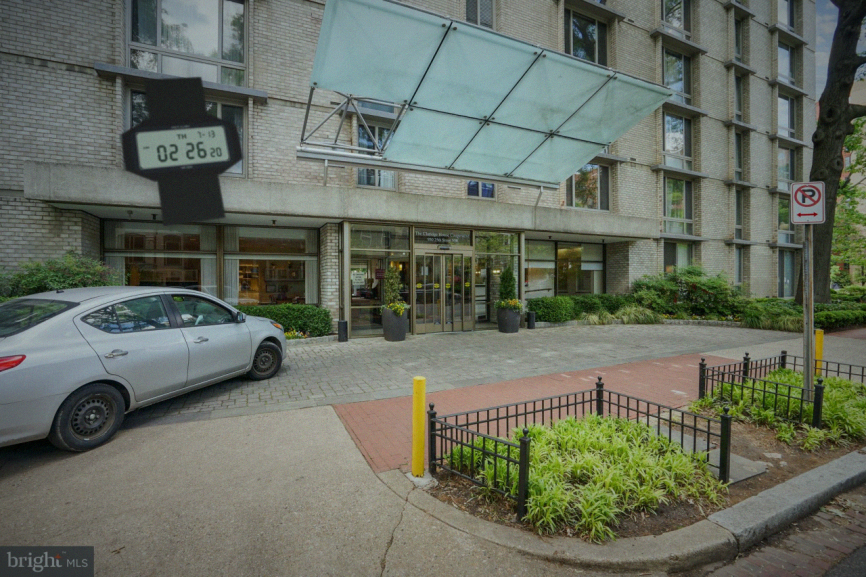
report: 2,26,20
